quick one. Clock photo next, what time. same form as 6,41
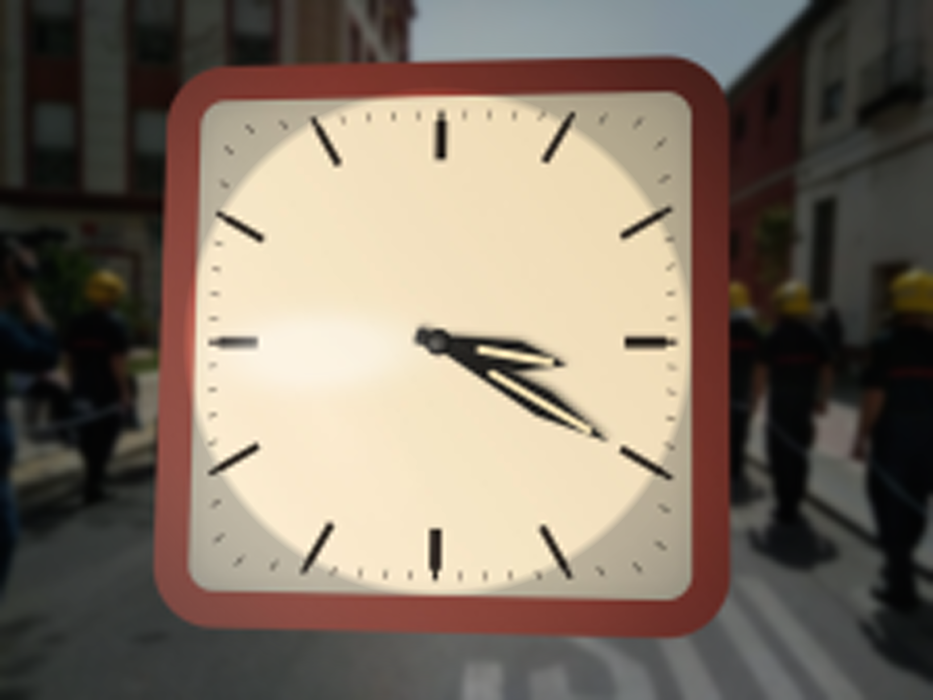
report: 3,20
